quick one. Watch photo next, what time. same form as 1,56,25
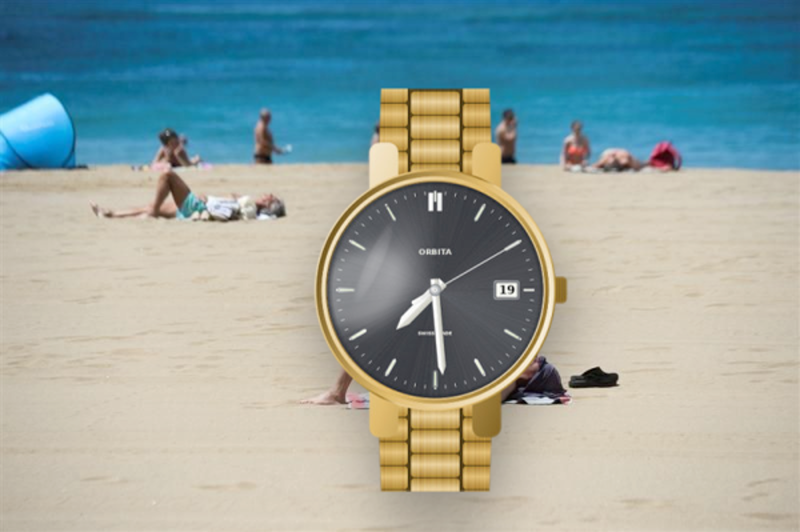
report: 7,29,10
